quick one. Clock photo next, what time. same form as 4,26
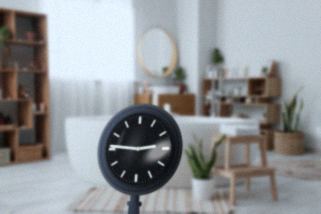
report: 2,46
